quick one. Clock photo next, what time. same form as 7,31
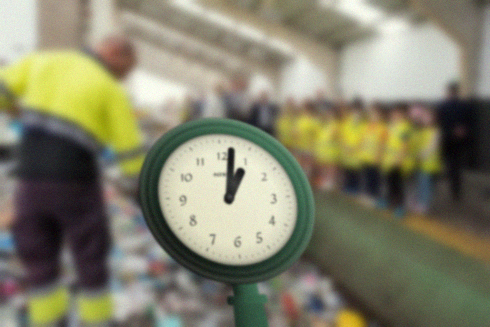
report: 1,02
